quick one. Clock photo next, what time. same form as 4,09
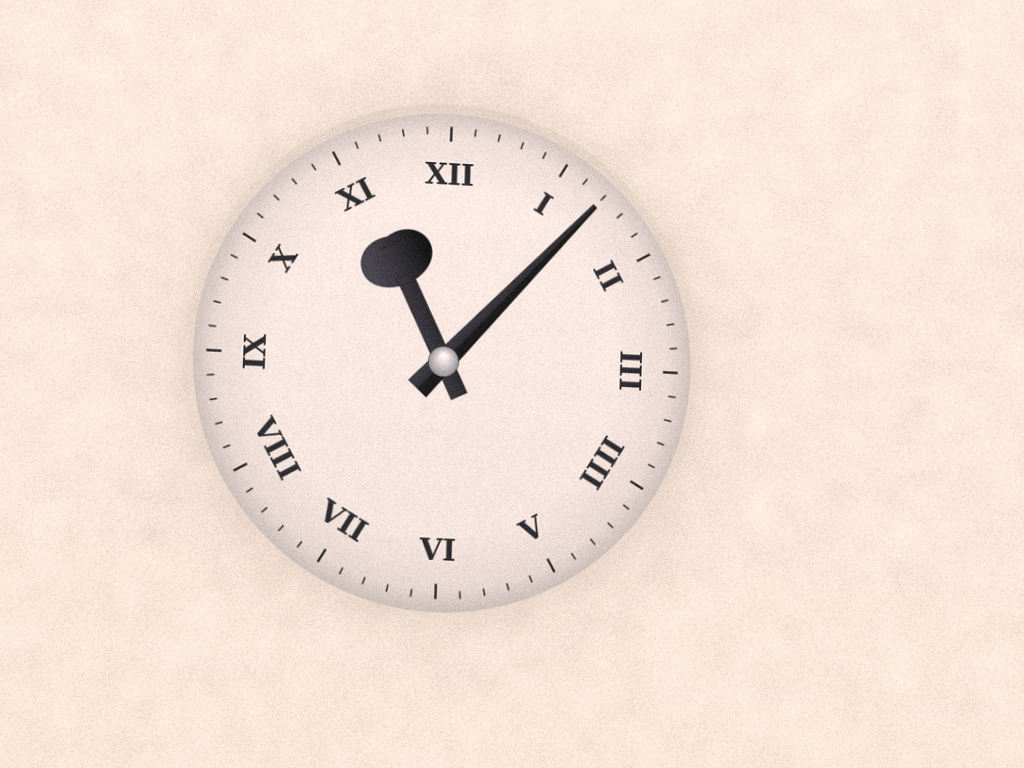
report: 11,07
